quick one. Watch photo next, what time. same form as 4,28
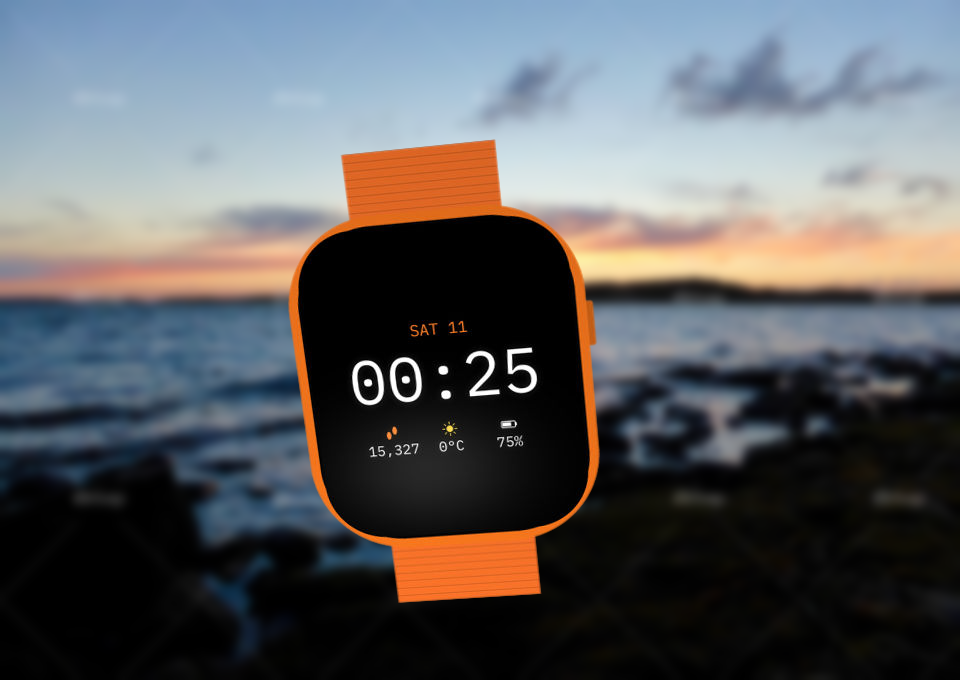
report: 0,25
